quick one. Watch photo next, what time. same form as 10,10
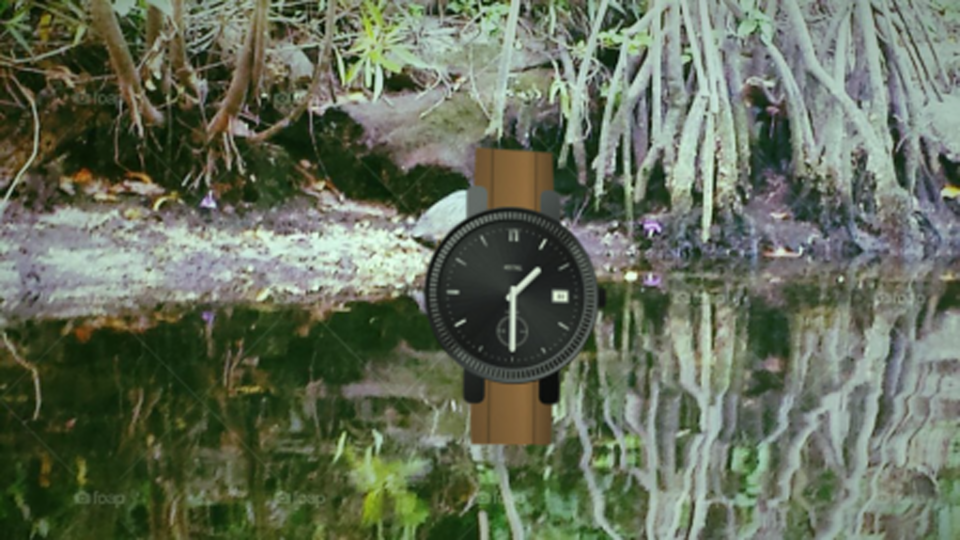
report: 1,30
